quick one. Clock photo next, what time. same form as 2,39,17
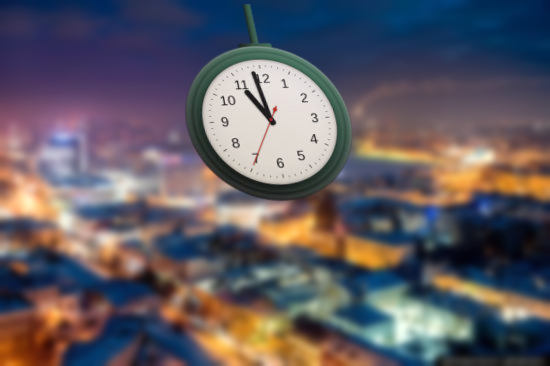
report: 10,58,35
